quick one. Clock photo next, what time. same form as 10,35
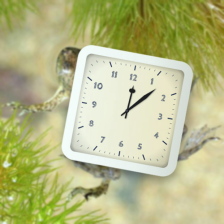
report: 12,07
